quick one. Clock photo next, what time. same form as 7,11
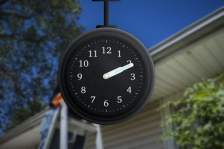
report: 2,11
